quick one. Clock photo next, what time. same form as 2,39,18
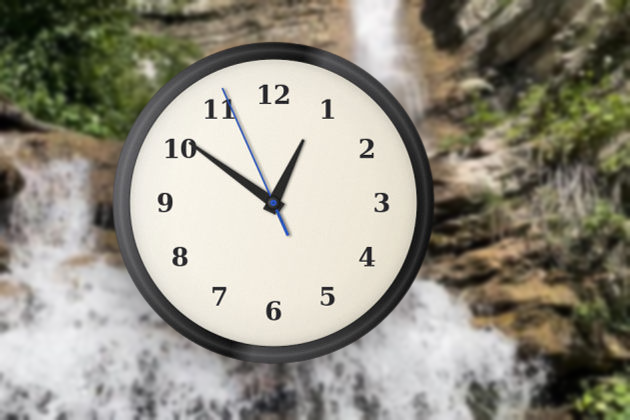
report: 12,50,56
